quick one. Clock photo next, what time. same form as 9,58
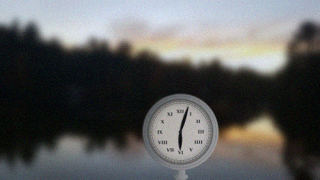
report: 6,03
